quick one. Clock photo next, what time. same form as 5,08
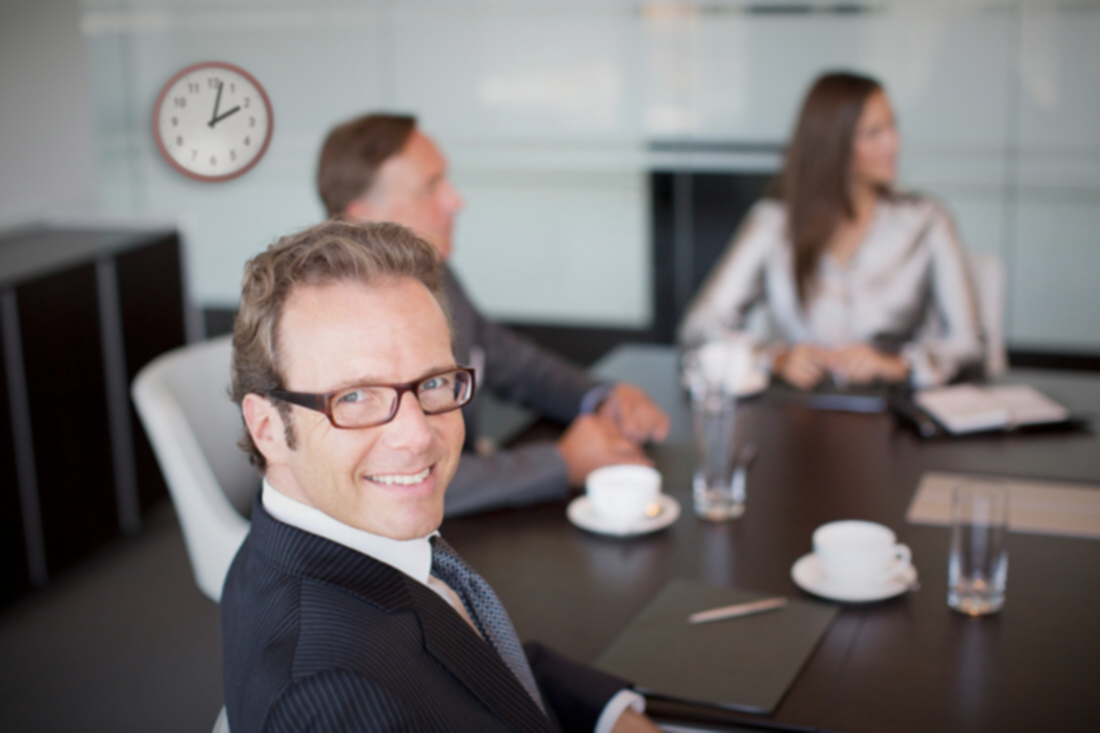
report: 2,02
